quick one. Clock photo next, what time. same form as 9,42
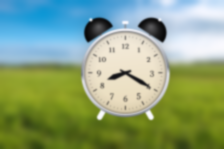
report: 8,20
